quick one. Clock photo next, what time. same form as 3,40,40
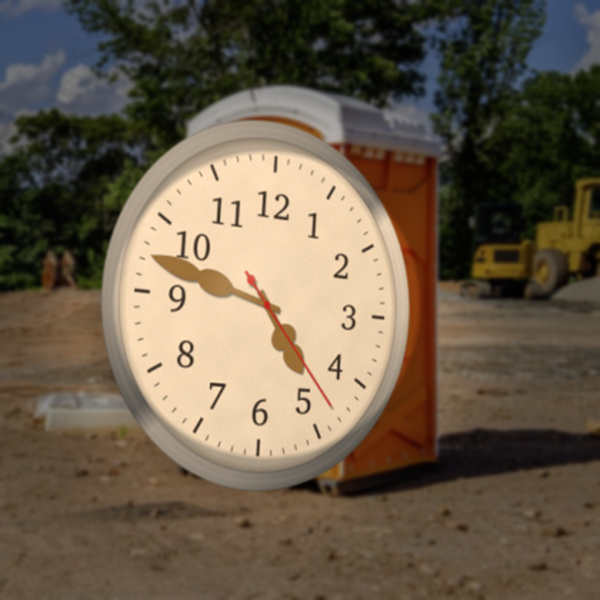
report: 4,47,23
